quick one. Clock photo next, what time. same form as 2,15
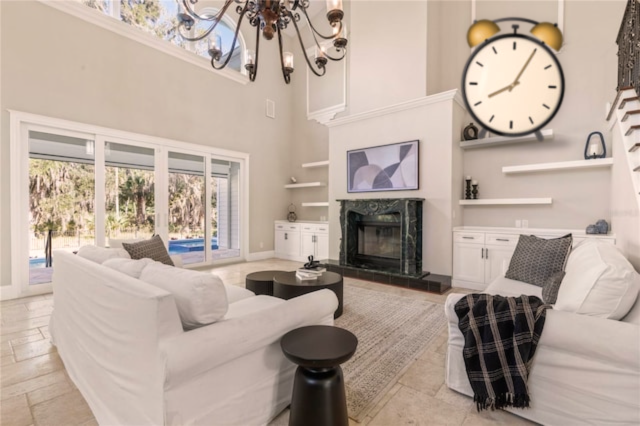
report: 8,05
